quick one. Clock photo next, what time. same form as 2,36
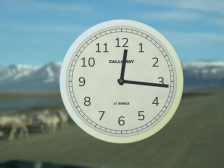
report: 12,16
